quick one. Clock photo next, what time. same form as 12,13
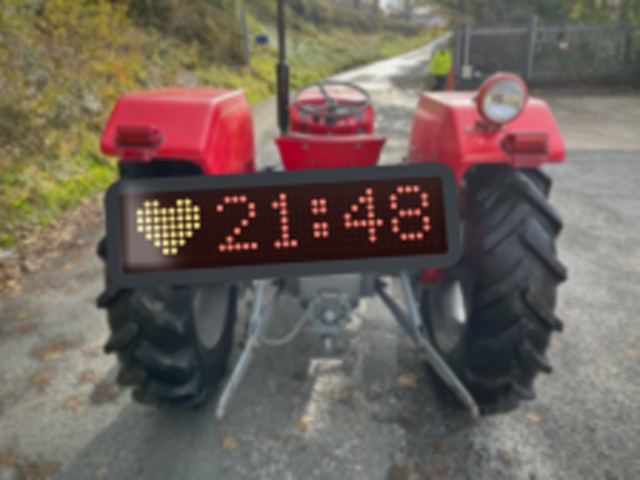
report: 21,48
